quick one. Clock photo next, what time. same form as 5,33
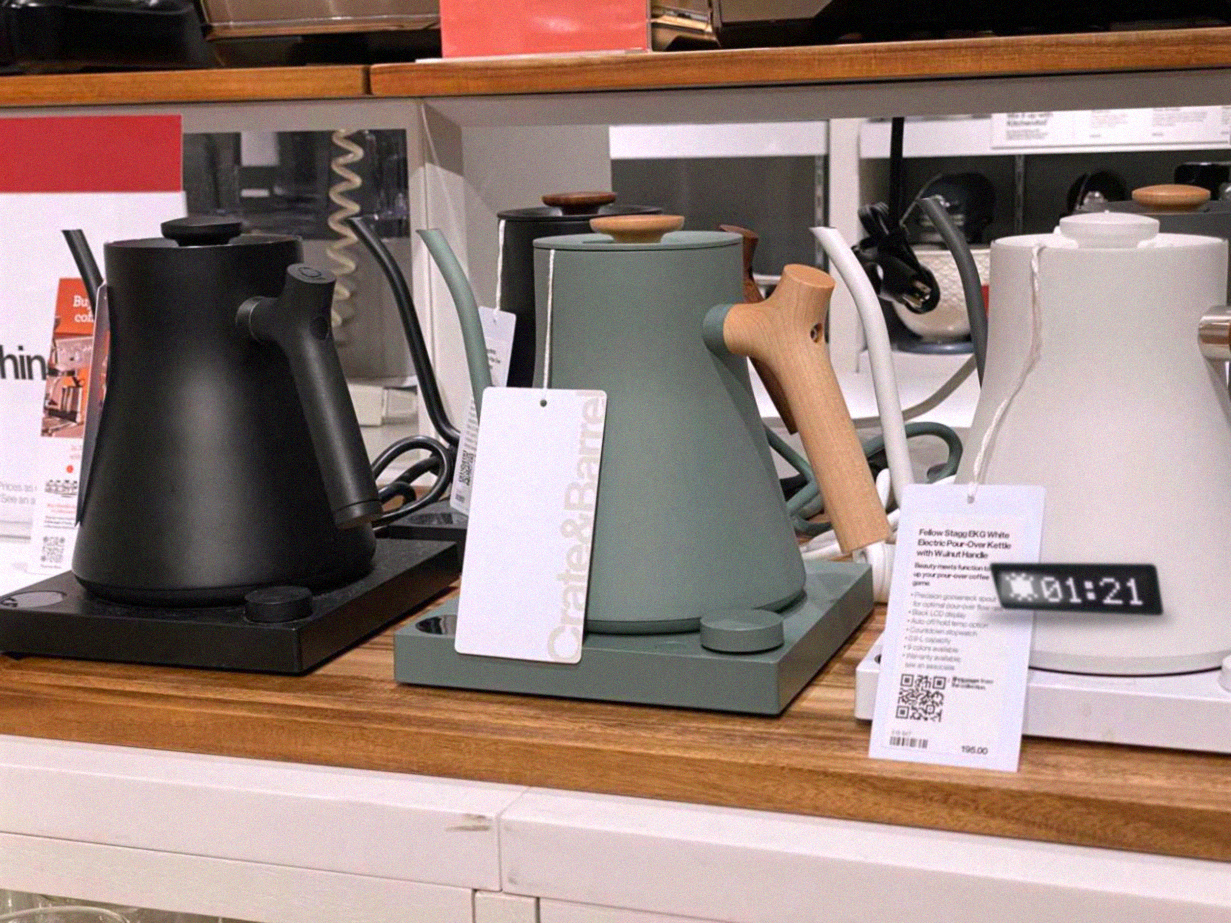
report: 1,21
